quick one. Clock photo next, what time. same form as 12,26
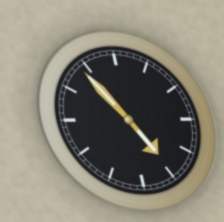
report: 4,54
